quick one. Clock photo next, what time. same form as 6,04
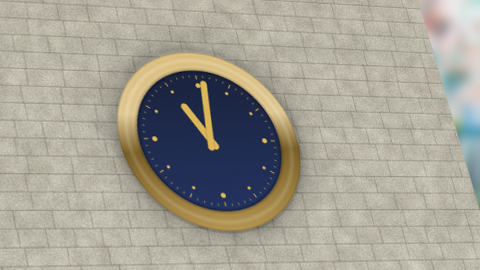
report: 11,01
